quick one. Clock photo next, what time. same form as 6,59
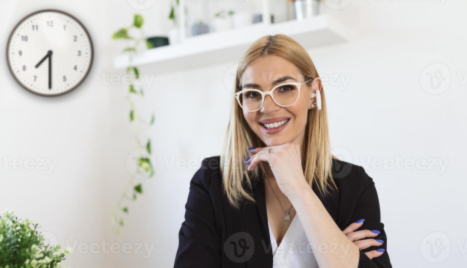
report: 7,30
